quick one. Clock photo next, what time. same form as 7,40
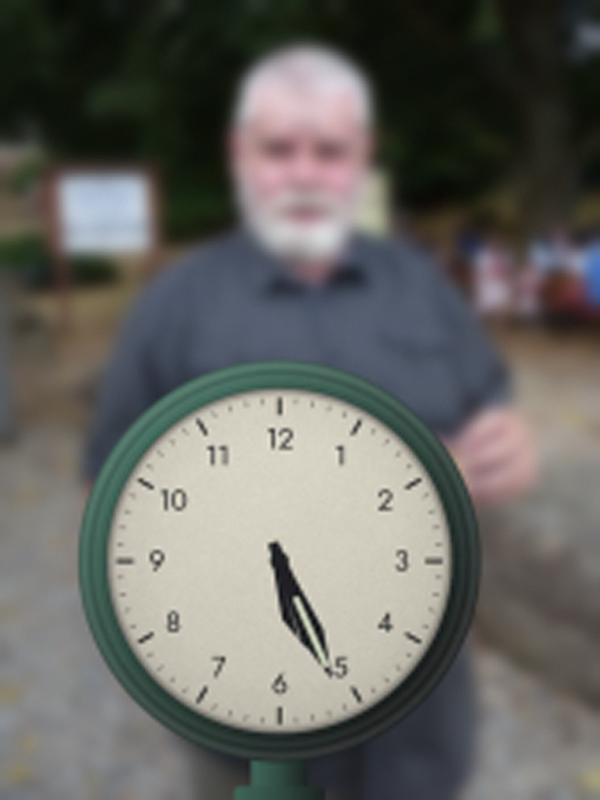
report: 5,26
